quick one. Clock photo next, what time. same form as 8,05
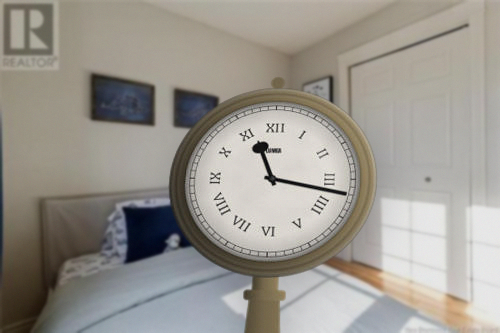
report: 11,17
